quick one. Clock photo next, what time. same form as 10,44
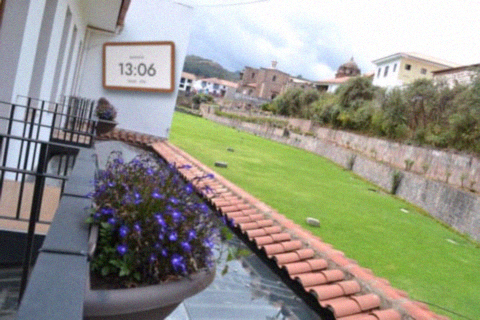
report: 13,06
